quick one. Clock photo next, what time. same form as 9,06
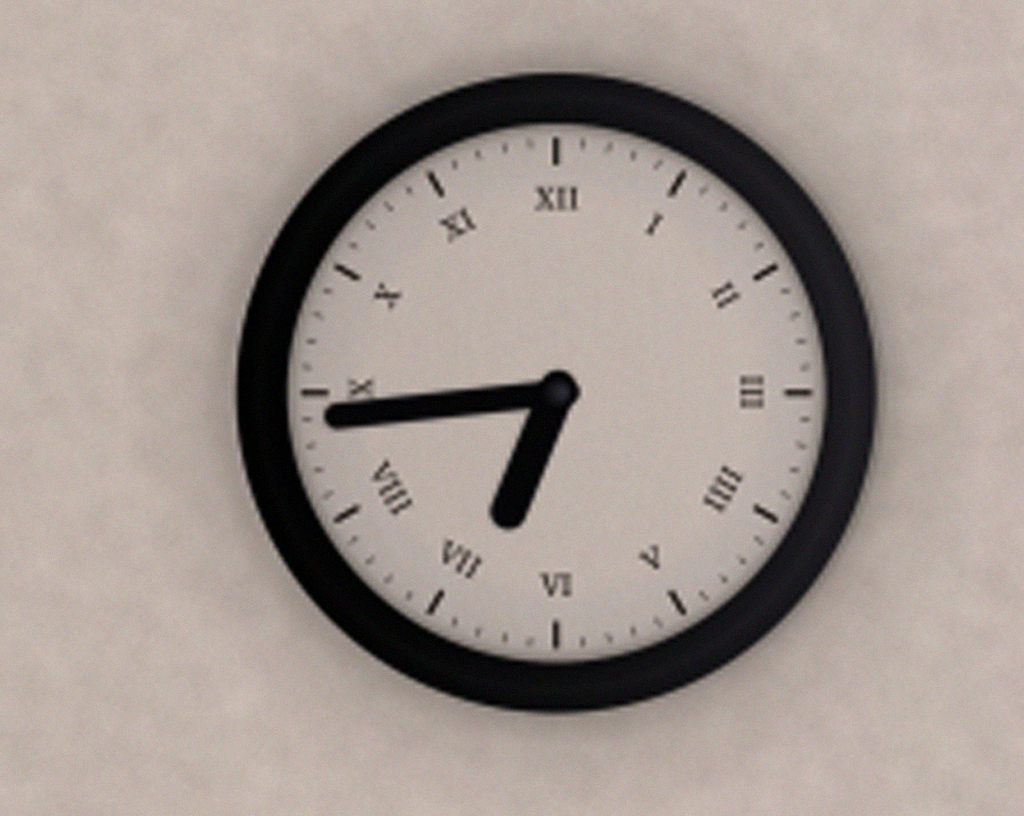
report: 6,44
